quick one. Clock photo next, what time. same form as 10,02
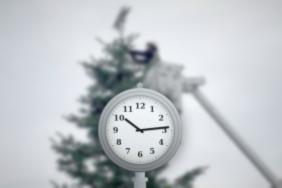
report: 10,14
